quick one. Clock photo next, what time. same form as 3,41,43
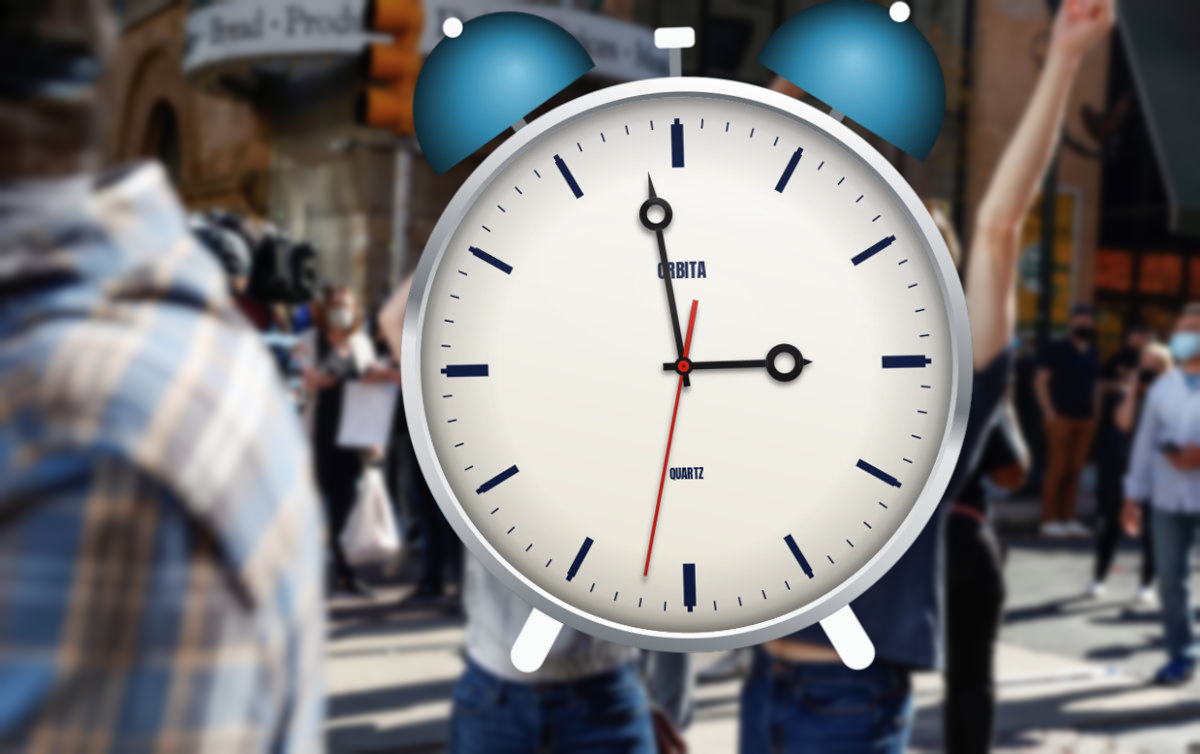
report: 2,58,32
